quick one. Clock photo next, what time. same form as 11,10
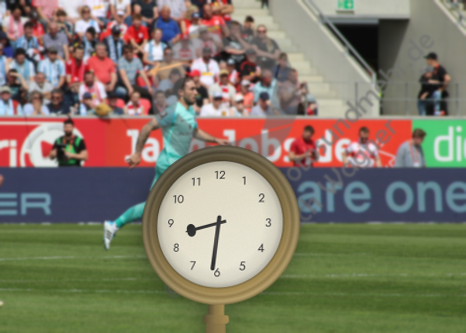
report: 8,31
